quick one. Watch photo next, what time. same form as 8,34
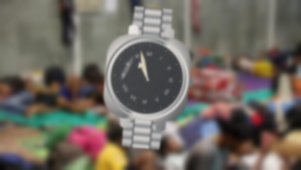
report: 10,57
